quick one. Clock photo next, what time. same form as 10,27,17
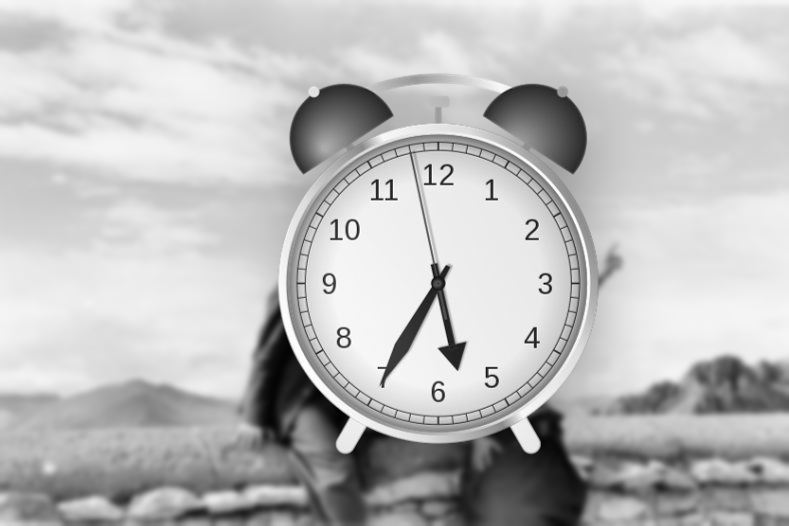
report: 5,34,58
